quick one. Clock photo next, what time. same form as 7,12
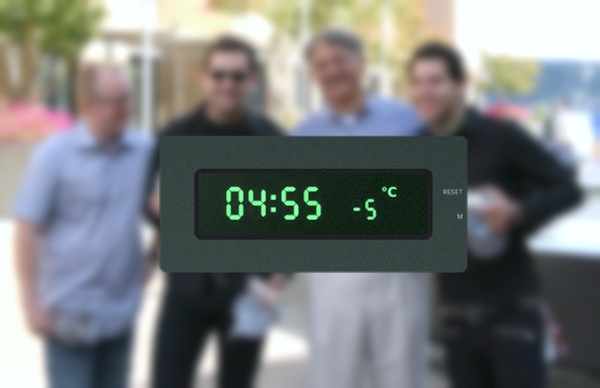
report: 4,55
